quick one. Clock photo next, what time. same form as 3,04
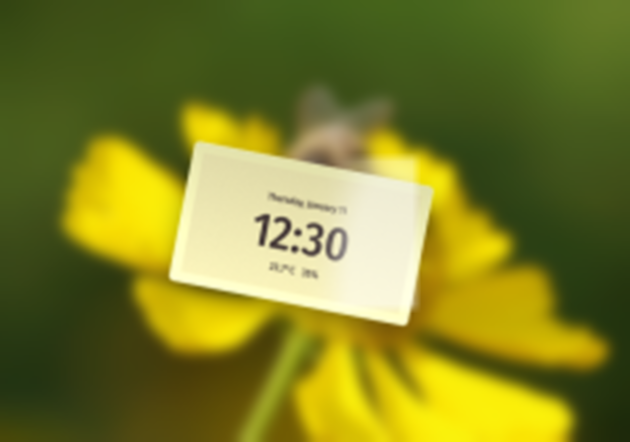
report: 12,30
